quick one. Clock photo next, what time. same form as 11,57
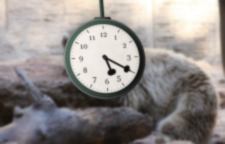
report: 5,20
